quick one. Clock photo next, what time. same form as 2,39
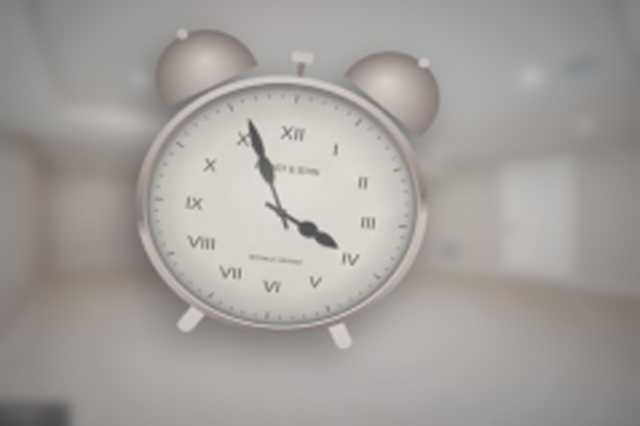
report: 3,56
